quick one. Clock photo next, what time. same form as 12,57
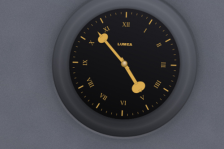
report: 4,53
